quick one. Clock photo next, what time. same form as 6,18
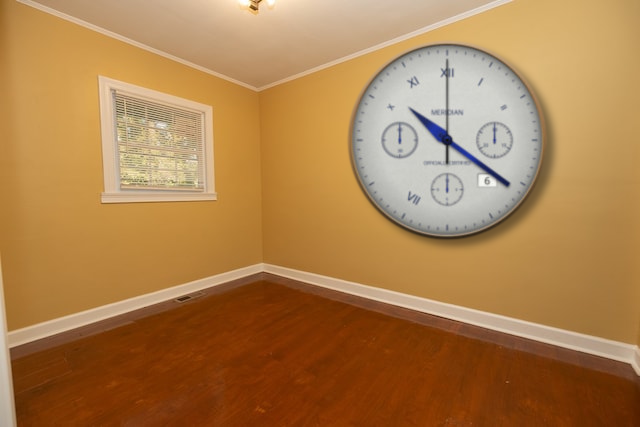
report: 10,21
